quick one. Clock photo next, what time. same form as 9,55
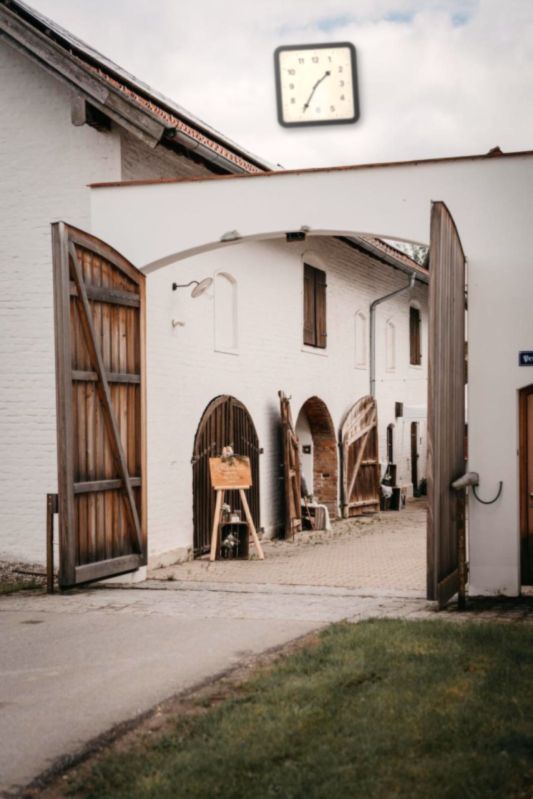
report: 1,35
